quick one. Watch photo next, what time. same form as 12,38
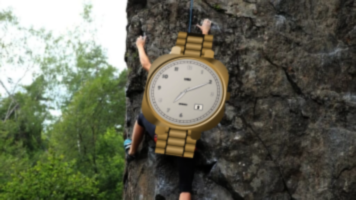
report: 7,10
